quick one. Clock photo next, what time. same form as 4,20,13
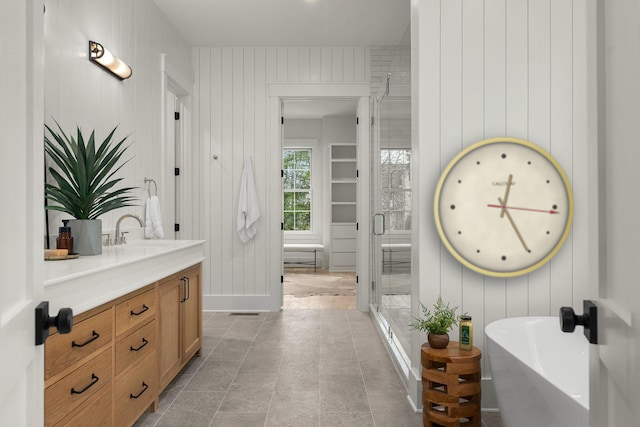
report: 12,25,16
